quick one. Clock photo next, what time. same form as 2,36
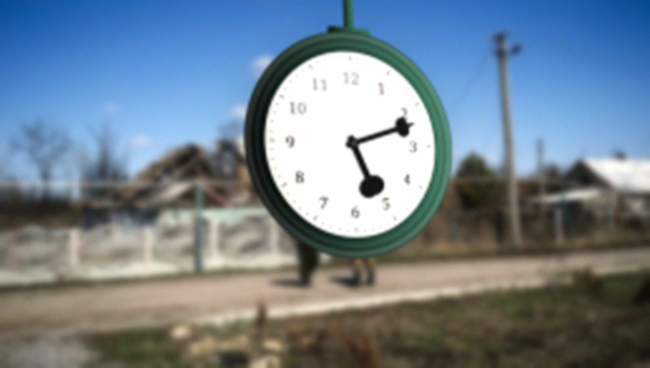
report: 5,12
